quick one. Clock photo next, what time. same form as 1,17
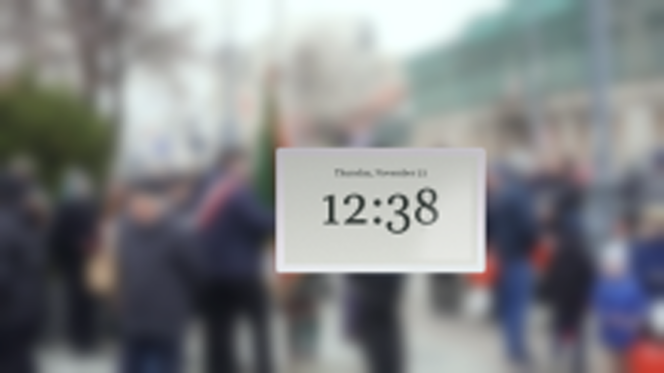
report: 12,38
